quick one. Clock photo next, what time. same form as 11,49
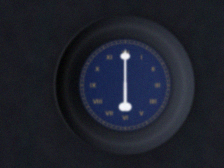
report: 6,00
